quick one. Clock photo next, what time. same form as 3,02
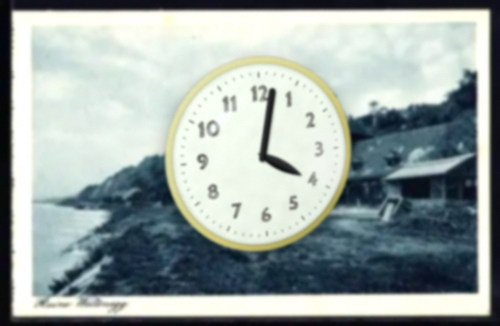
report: 4,02
